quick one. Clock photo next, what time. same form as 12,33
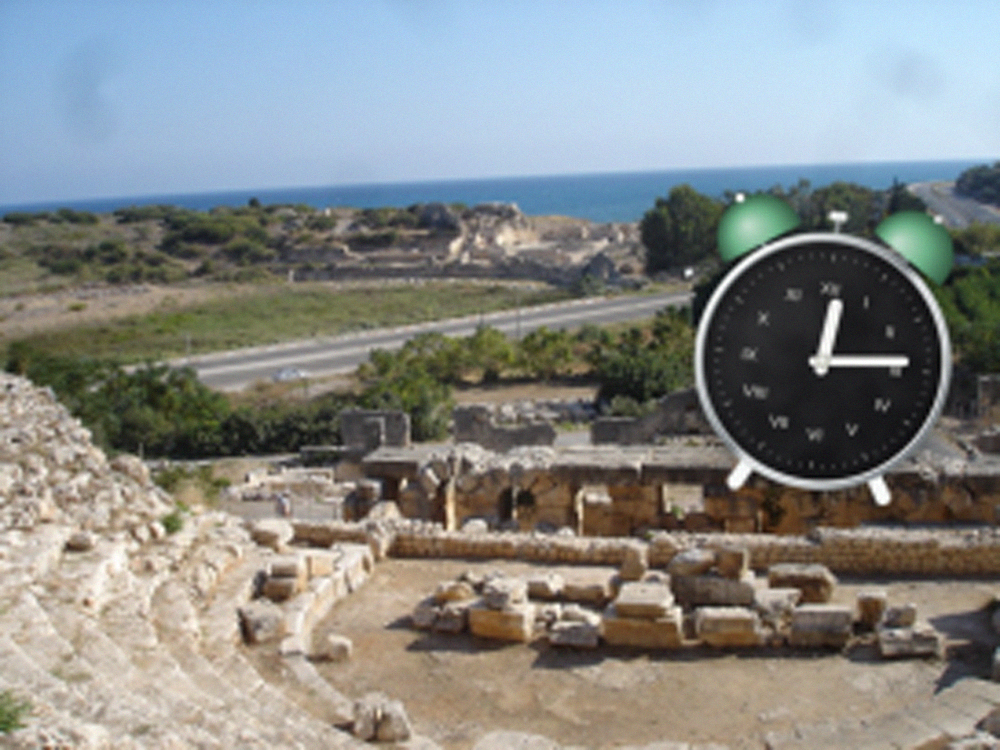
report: 12,14
